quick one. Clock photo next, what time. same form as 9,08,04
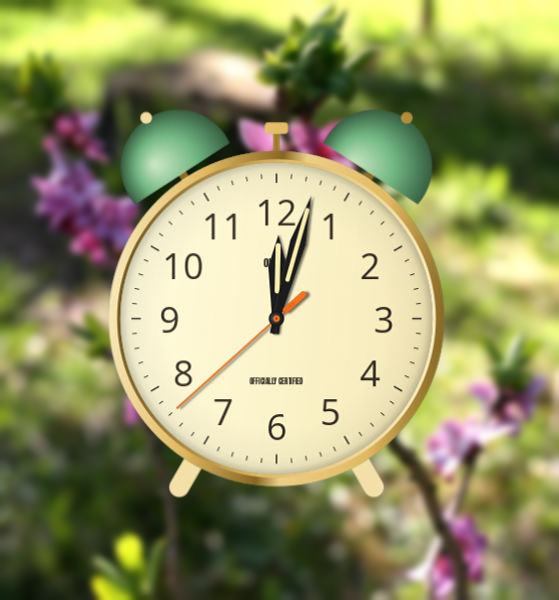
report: 12,02,38
